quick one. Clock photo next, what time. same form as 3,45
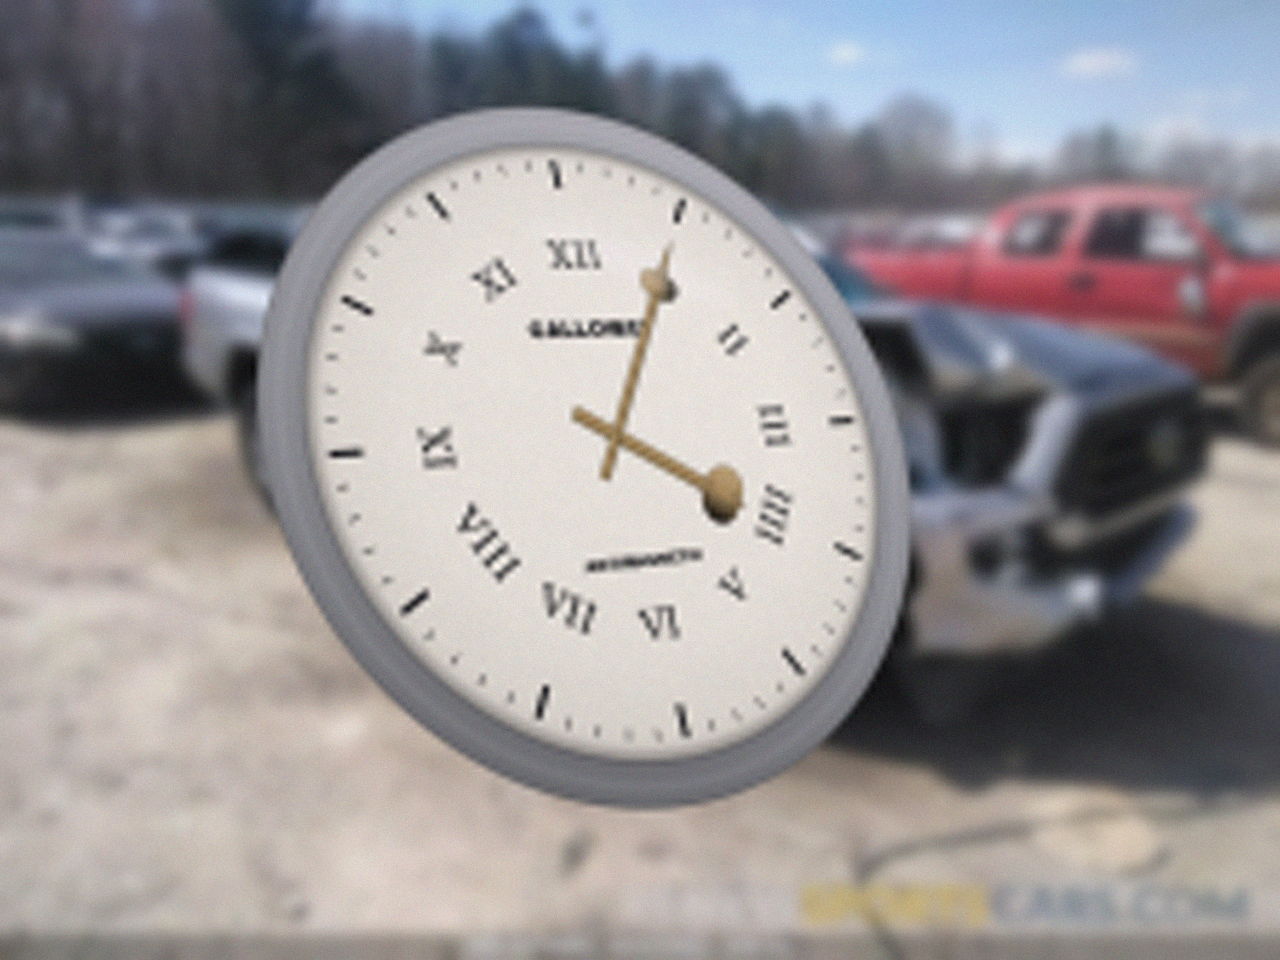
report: 4,05
